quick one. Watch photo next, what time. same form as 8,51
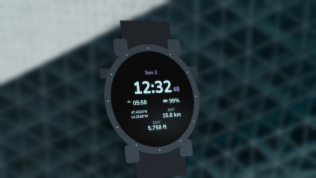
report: 12,32
